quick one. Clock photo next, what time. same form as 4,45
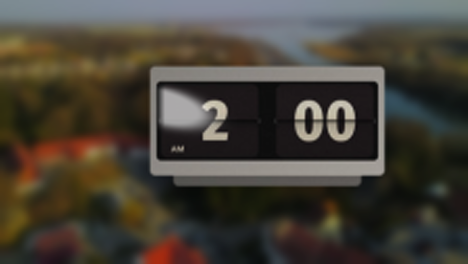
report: 2,00
